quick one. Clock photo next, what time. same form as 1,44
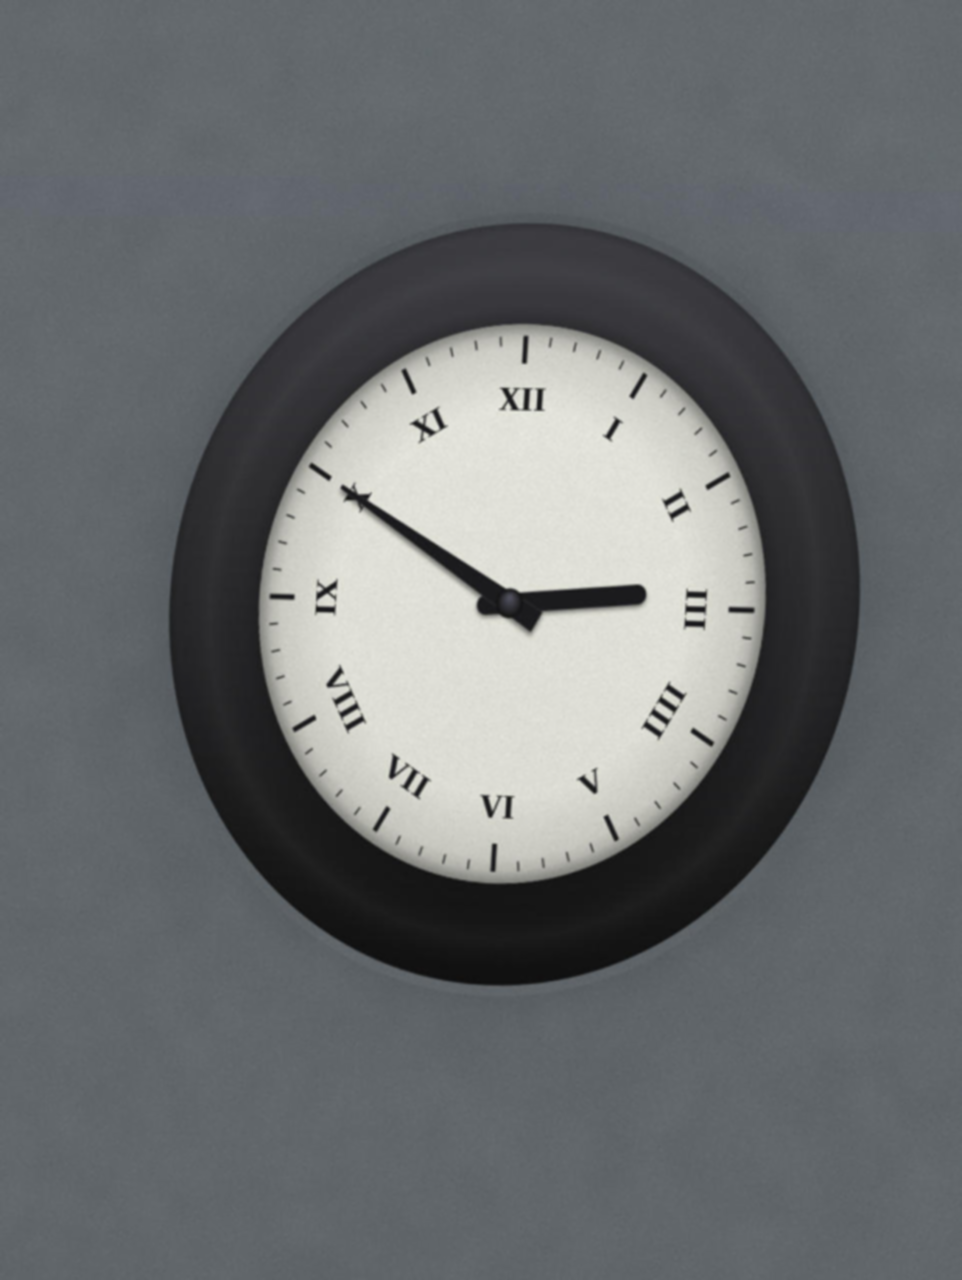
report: 2,50
